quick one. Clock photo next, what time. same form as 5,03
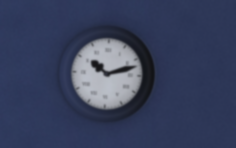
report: 10,12
